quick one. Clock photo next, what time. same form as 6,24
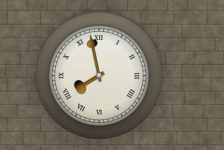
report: 7,58
